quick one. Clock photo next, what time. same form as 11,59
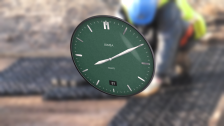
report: 8,10
